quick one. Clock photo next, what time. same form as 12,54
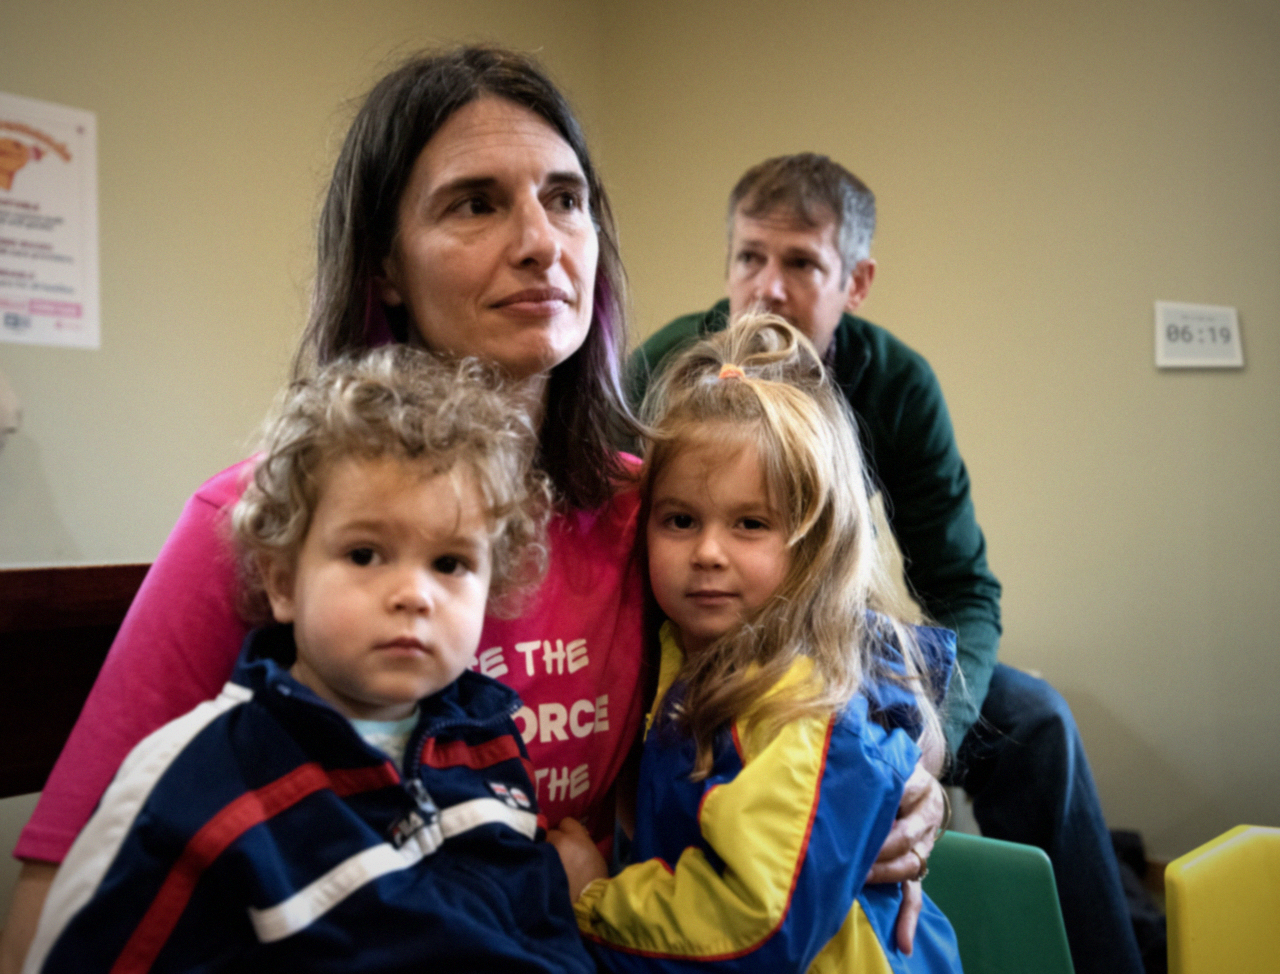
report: 6,19
